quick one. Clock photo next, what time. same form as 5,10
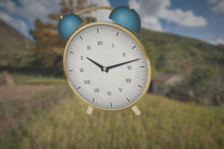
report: 10,13
